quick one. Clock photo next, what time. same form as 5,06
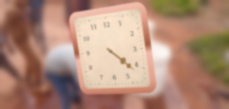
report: 4,22
